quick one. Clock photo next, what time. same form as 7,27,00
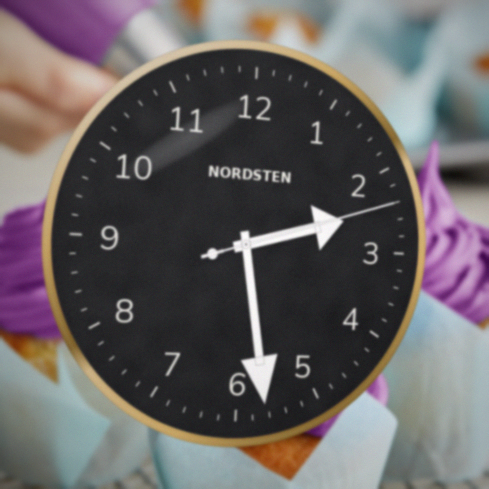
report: 2,28,12
